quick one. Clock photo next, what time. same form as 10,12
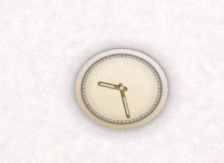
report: 9,28
